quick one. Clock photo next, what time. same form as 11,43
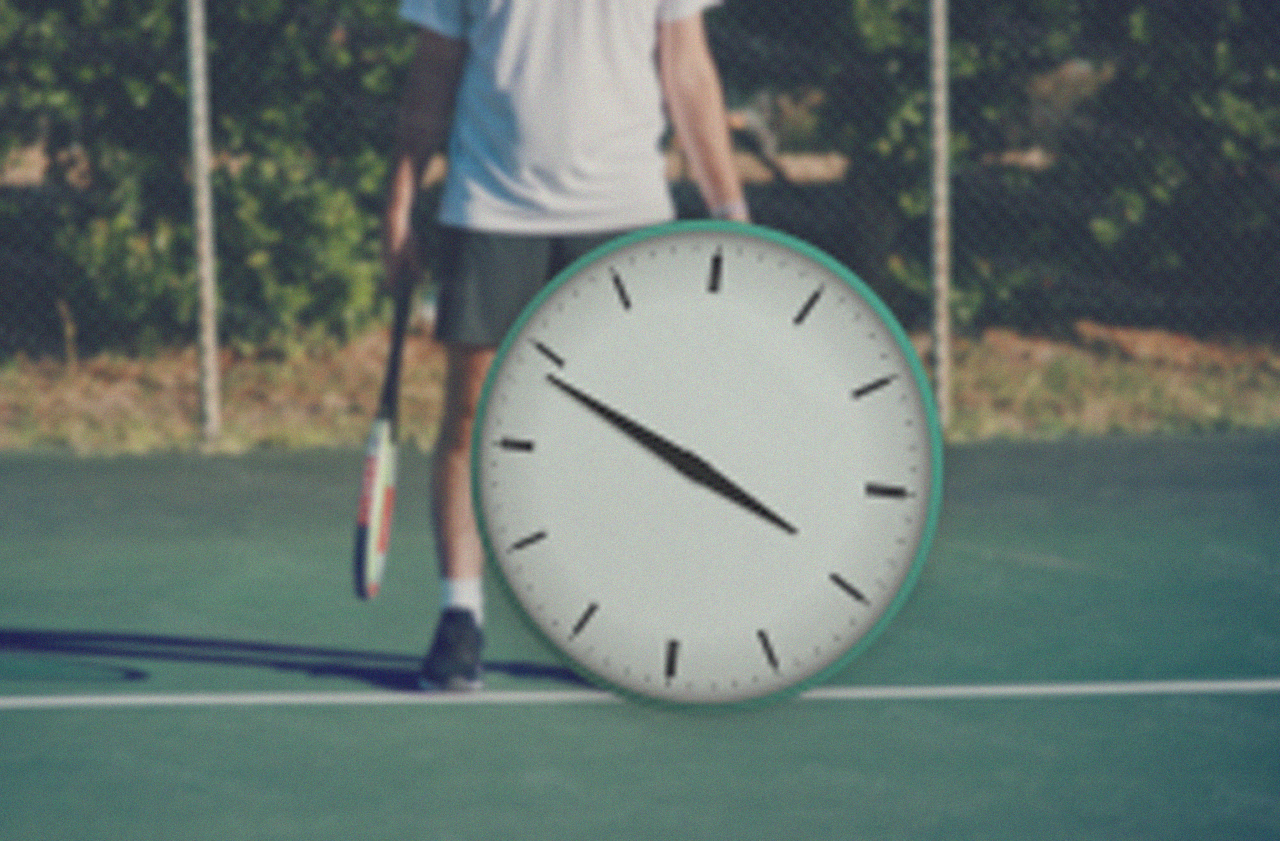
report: 3,49
